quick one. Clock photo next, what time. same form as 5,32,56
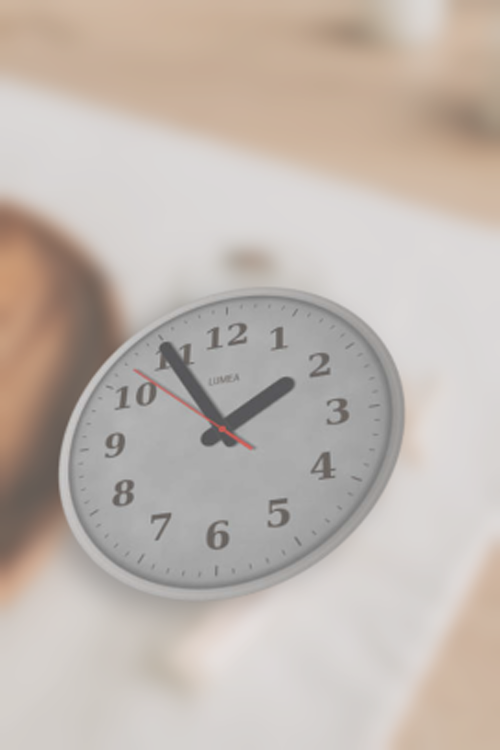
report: 1,54,52
